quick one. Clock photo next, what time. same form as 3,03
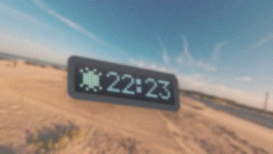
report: 22,23
